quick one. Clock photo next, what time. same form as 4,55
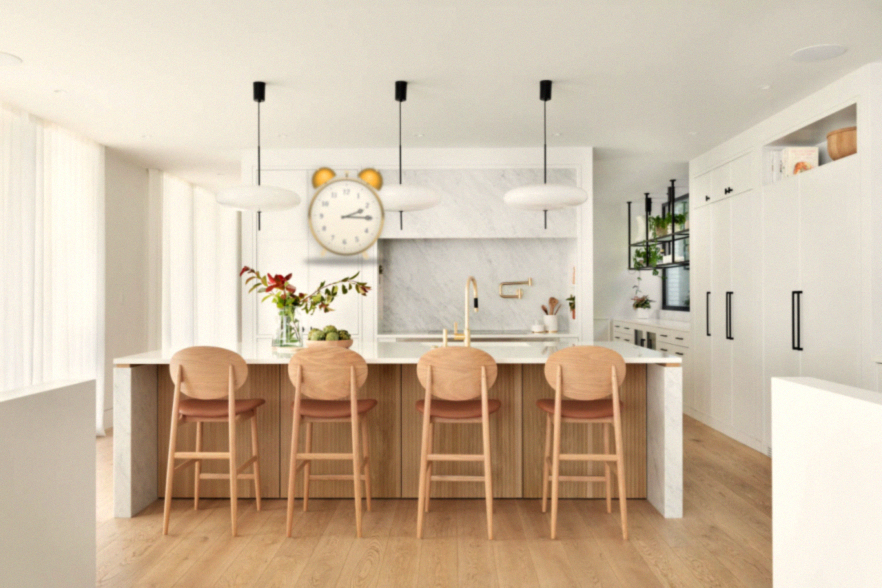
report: 2,15
